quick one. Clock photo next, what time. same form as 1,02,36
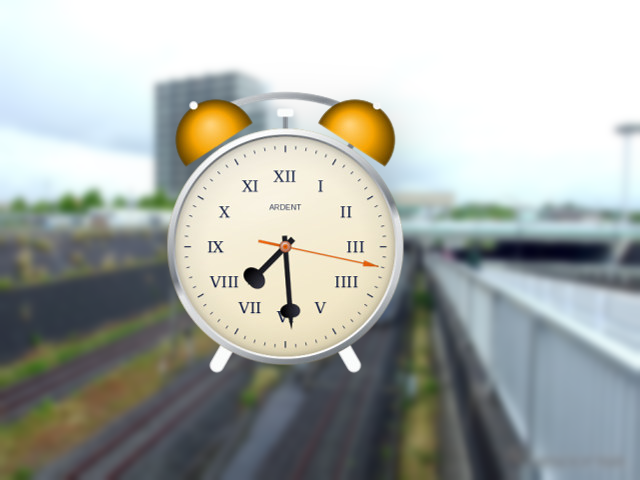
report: 7,29,17
